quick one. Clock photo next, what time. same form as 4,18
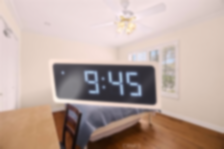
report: 9,45
